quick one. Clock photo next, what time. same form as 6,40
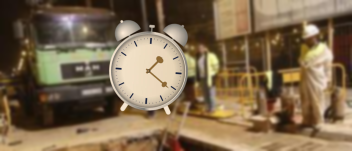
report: 1,21
